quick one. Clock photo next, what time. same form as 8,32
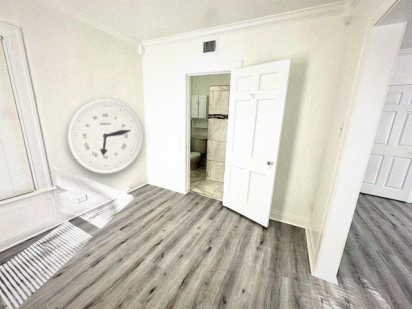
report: 6,13
